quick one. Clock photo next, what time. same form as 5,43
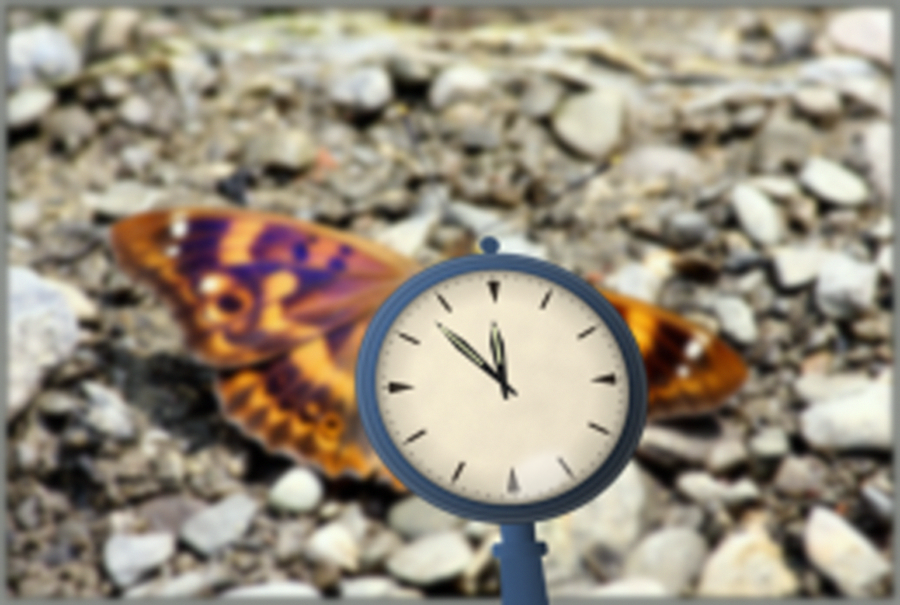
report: 11,53
